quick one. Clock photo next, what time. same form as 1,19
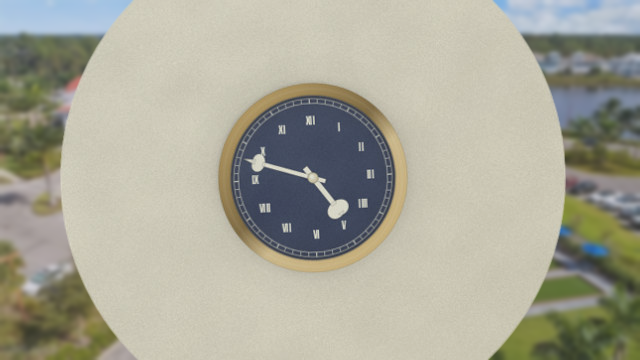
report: 4,48
